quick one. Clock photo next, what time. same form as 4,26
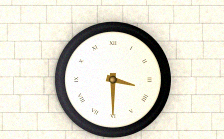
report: 3,30
